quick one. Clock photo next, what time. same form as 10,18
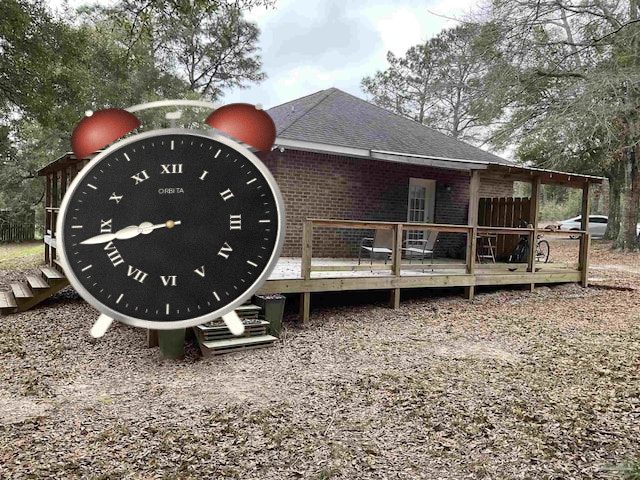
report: 8,43
